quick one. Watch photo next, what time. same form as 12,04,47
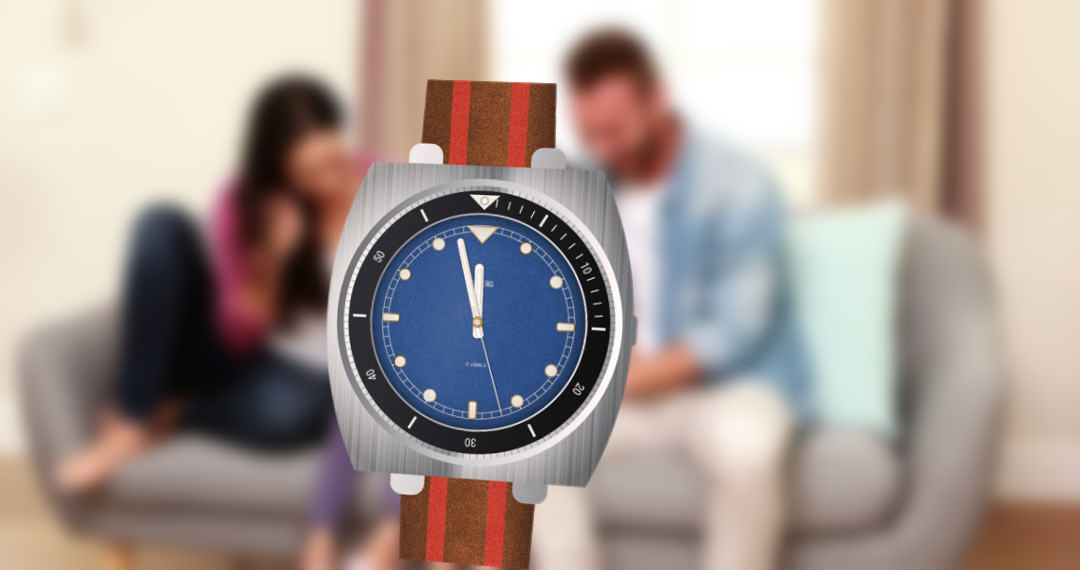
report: 11,57,27
